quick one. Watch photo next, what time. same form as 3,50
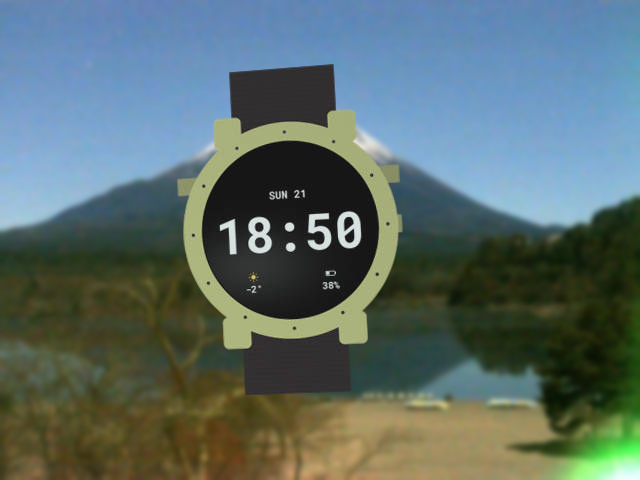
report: 18,50
